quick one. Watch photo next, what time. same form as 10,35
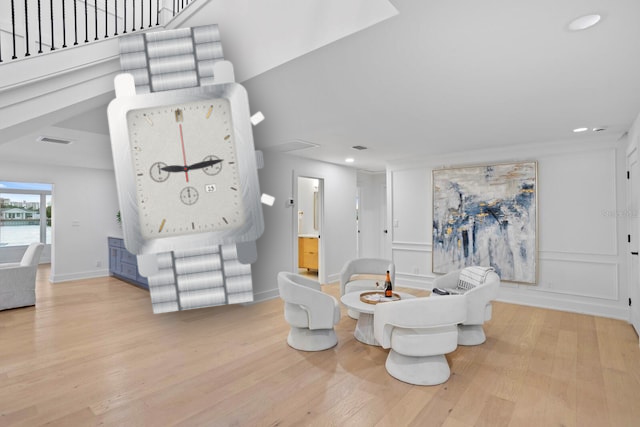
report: 9,14
